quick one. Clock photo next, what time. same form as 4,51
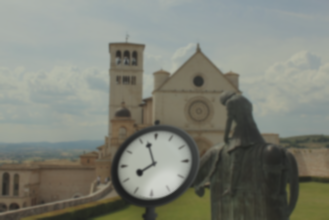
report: 7,57
